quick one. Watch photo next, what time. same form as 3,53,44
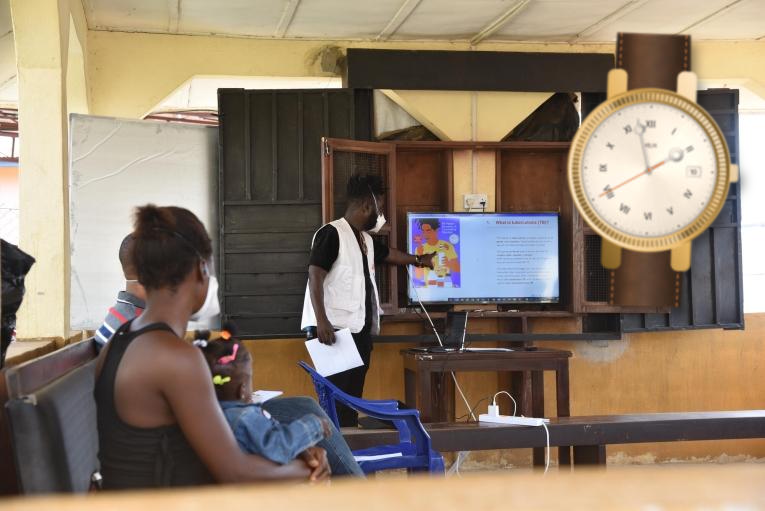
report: 1,57,40
